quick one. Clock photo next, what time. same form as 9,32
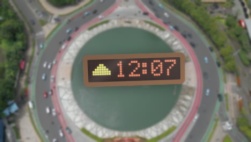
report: 12,07
